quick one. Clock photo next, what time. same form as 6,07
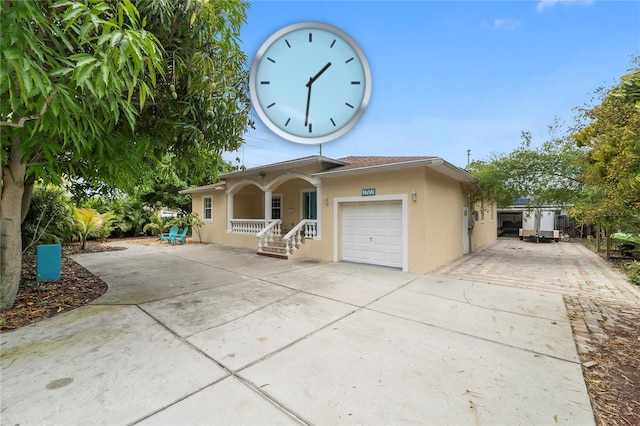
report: 1,31
